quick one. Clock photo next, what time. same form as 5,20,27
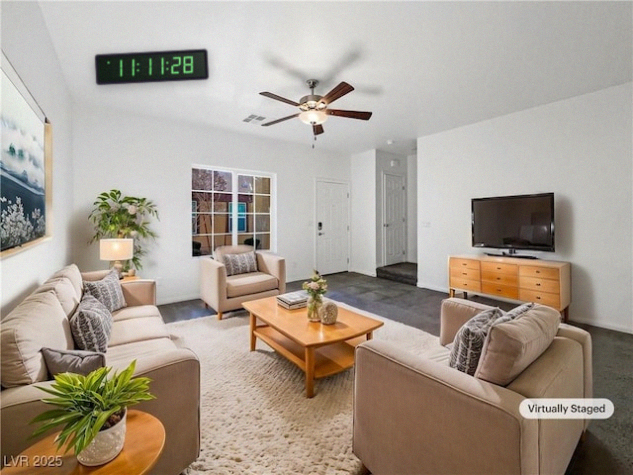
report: 11,11,28
